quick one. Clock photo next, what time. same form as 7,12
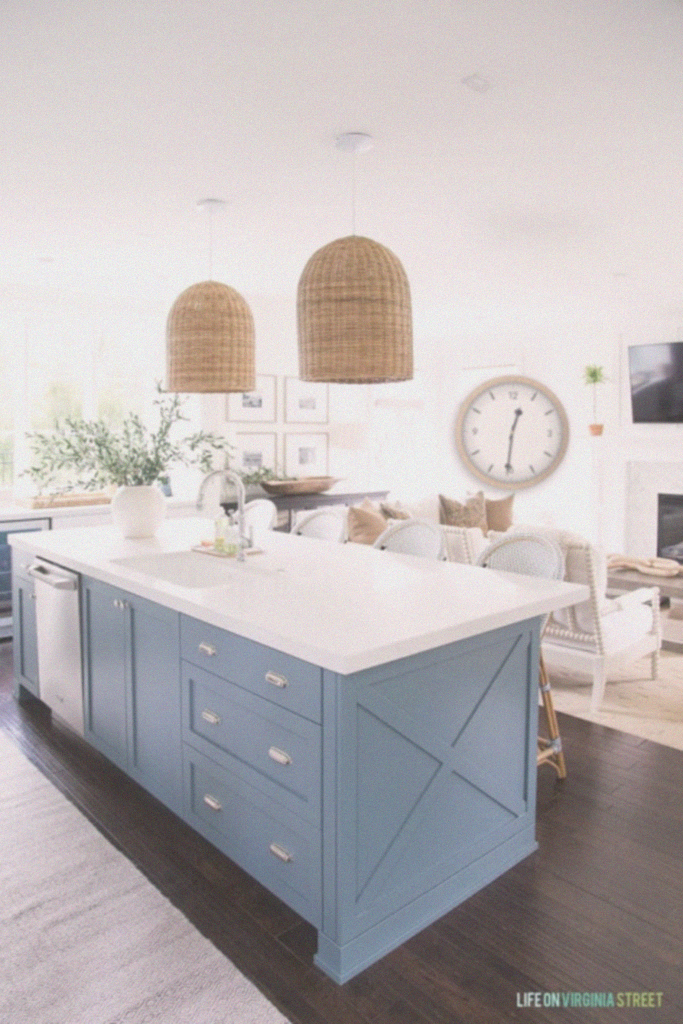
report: 12,31
